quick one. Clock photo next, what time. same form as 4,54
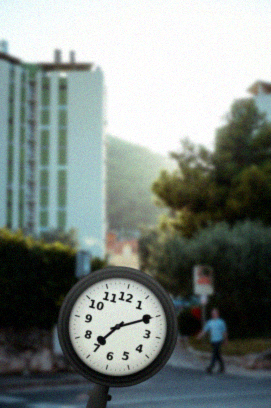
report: 7,10
